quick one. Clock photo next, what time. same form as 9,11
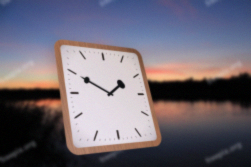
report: 1,50
